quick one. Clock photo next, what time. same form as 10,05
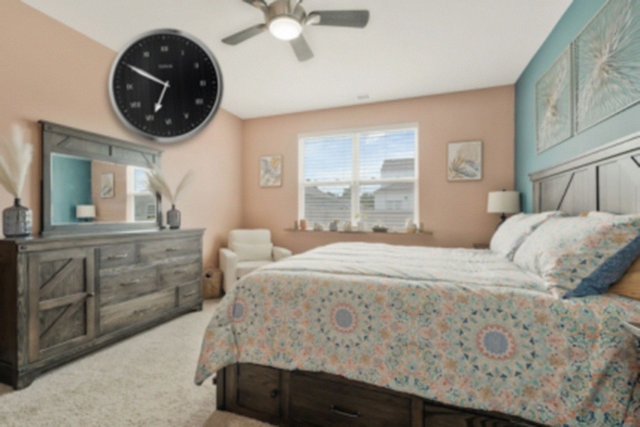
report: 6,50
